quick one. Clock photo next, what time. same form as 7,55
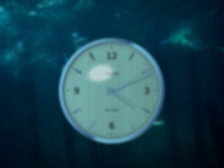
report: 4,11
